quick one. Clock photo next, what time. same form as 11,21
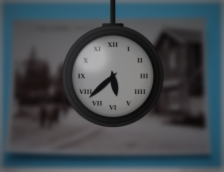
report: 5,38
